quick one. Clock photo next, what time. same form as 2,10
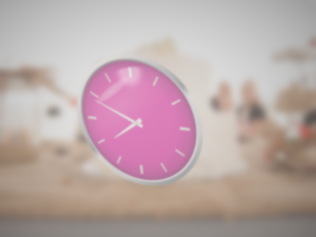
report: 7,49
